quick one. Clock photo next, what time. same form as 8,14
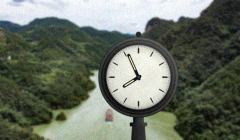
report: 7,56
